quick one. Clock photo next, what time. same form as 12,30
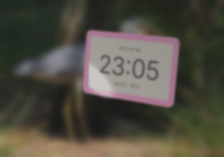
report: 23,05
